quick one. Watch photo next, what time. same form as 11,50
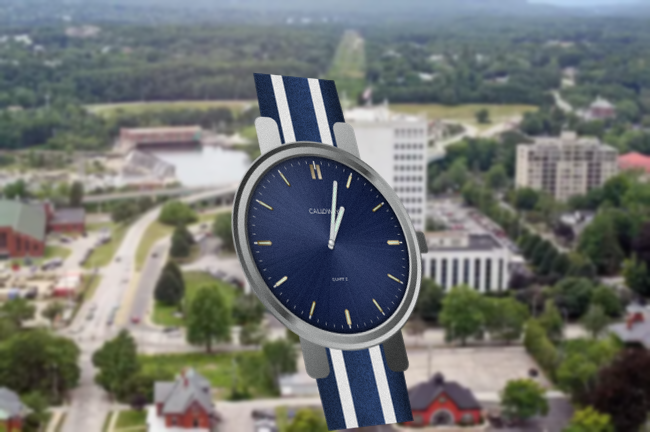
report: 1,03
